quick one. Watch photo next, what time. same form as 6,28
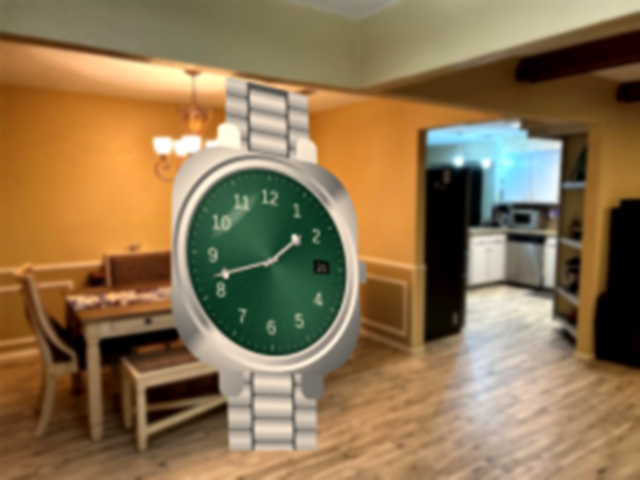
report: 1,42
